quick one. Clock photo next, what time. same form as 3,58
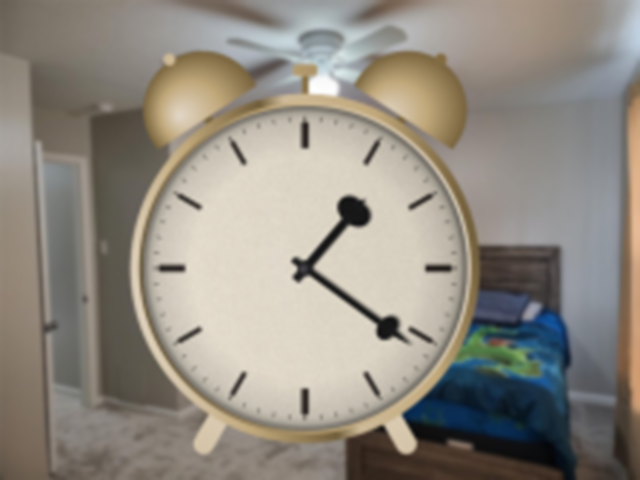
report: 1,21
